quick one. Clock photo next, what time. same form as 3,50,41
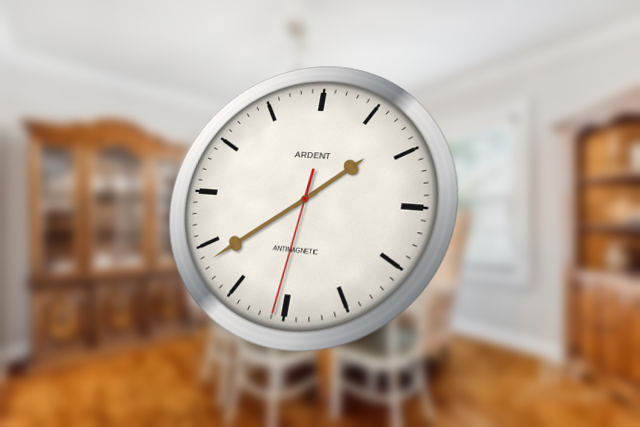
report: 1,38,31
